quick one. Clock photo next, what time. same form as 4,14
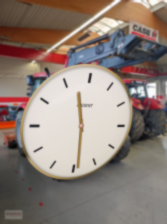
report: 11,29
